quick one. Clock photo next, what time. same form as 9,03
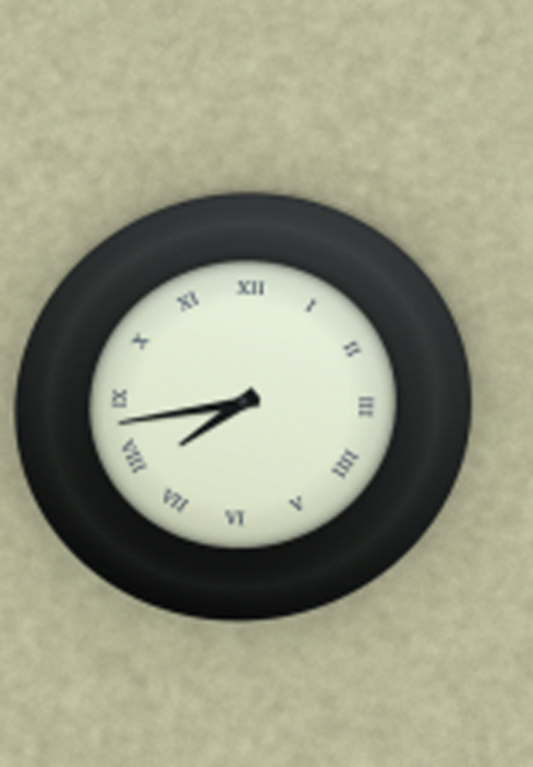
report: 7,43
